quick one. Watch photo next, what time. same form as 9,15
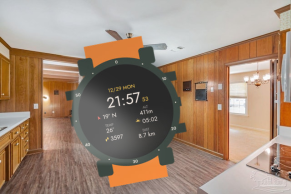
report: 21,57
